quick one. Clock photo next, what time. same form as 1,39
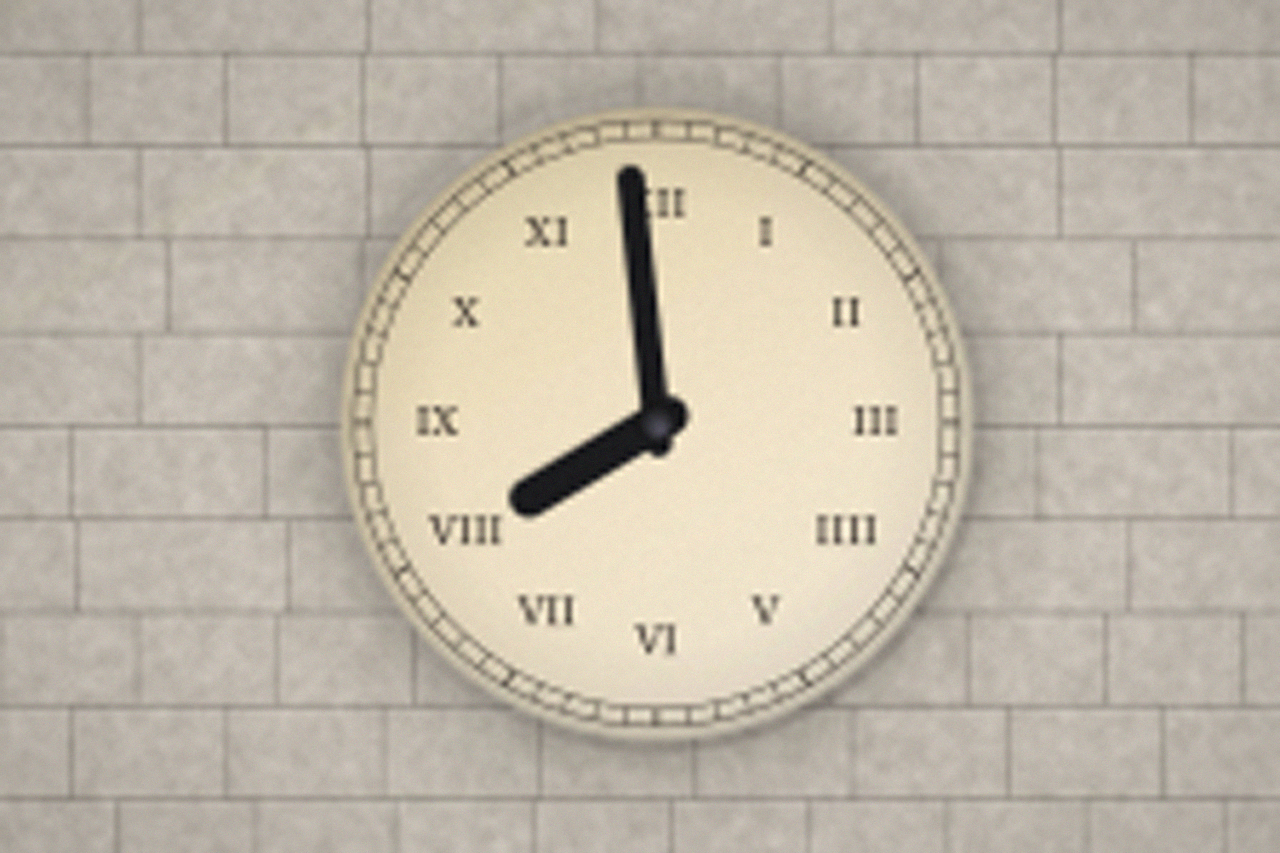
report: 7,59
